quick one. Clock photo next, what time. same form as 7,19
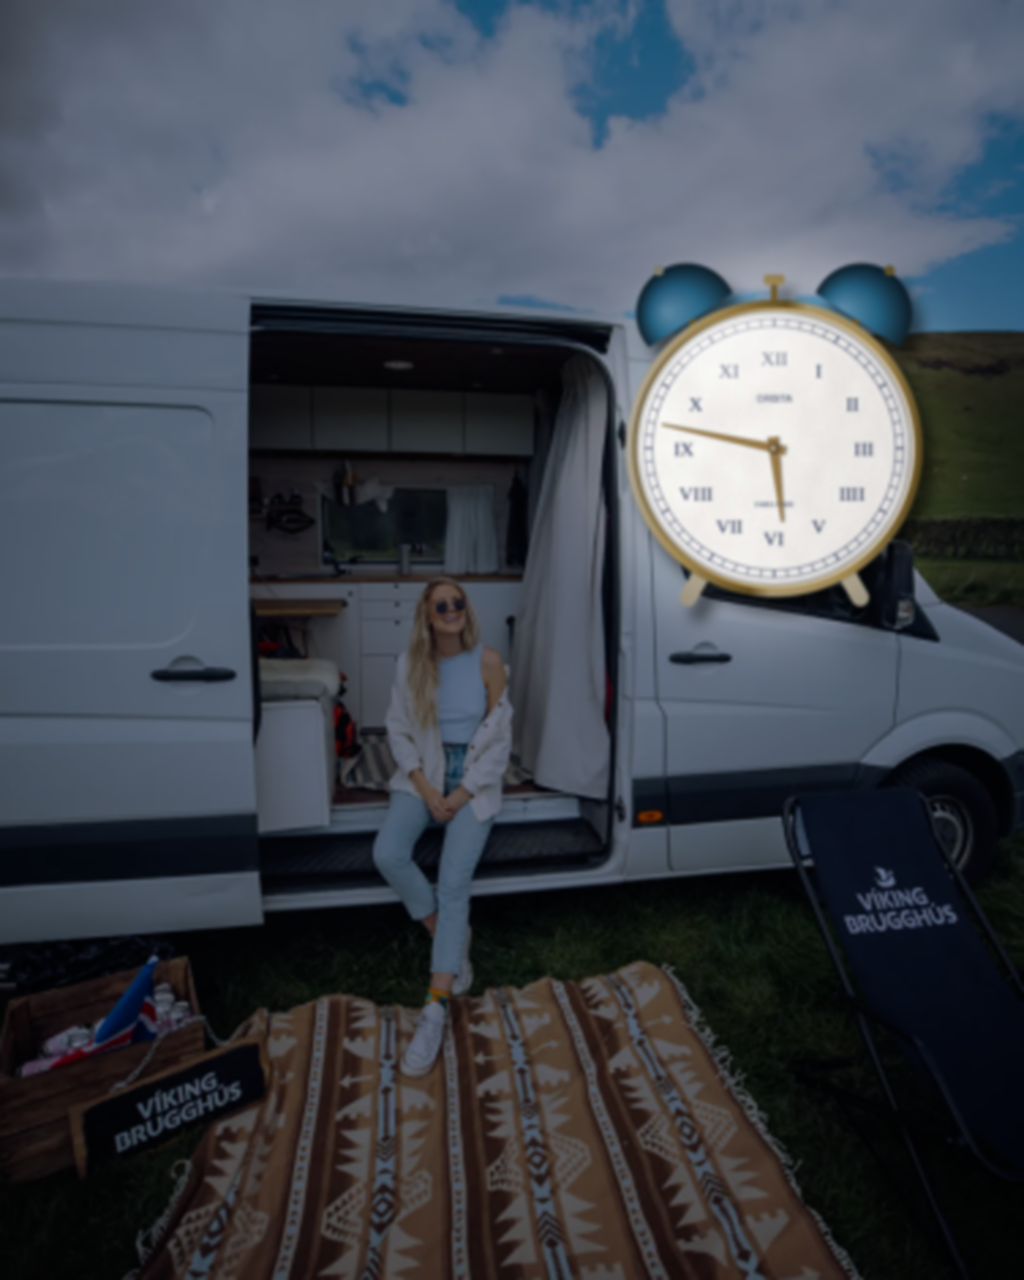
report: 5,47
